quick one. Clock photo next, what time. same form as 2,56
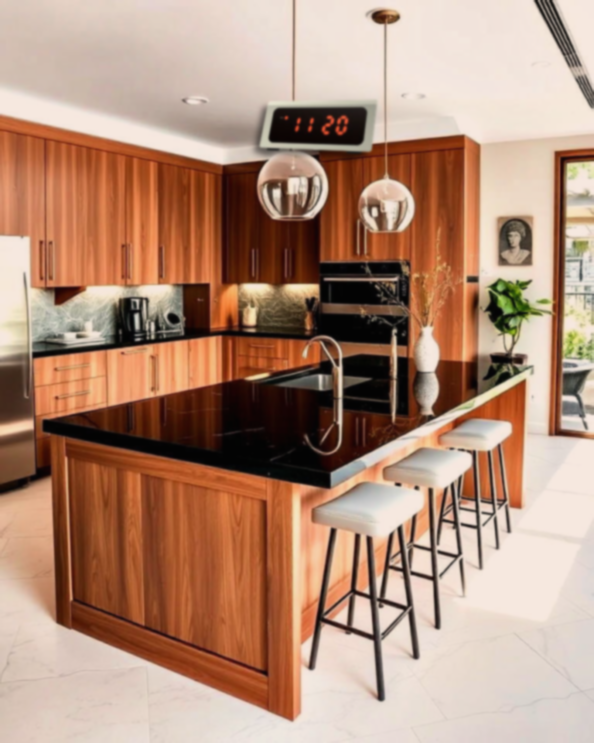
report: 11,20
